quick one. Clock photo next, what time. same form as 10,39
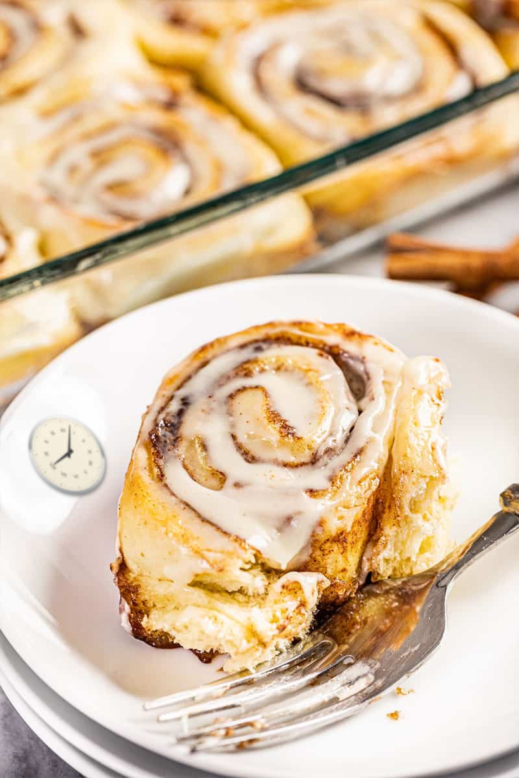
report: 8,03
